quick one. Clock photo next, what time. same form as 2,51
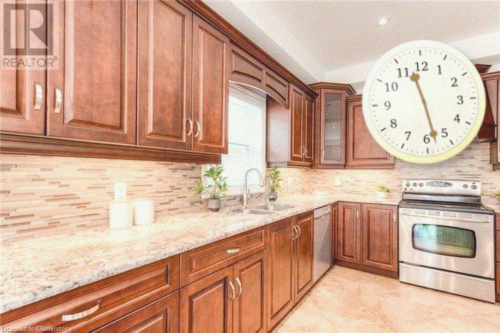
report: 11,28
